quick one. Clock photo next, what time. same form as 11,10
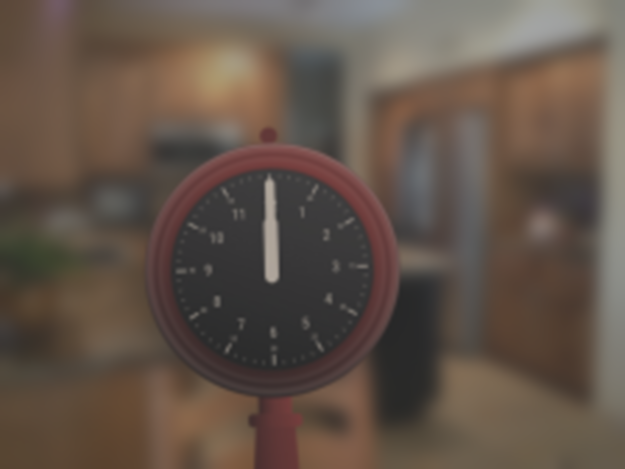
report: 12,00
